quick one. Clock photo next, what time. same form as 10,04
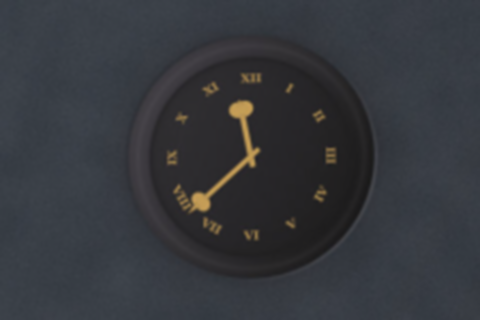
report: 11,38
